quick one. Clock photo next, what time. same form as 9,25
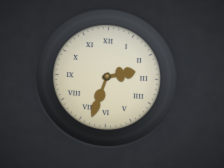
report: 2,33
